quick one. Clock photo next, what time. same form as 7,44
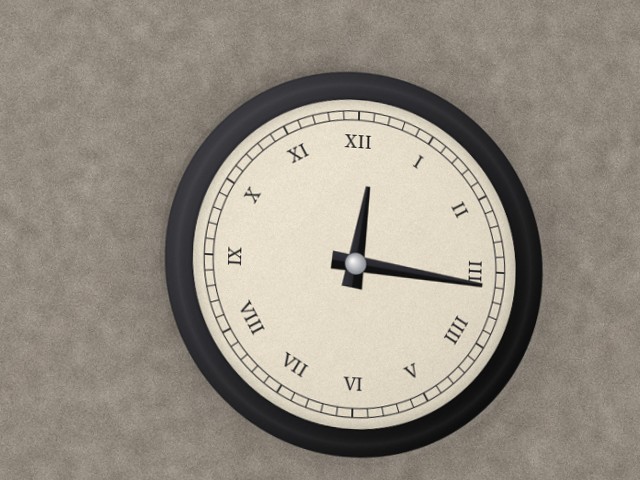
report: 12,16
